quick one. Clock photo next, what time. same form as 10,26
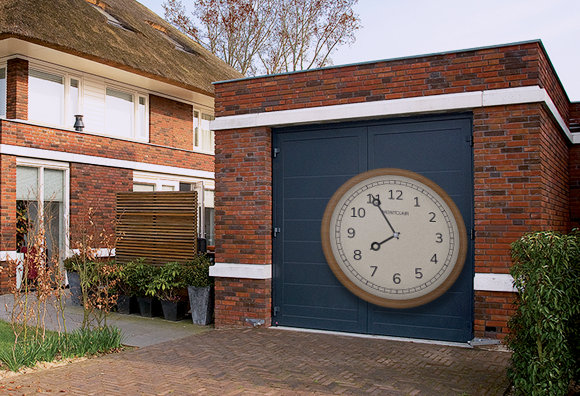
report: 7,55
